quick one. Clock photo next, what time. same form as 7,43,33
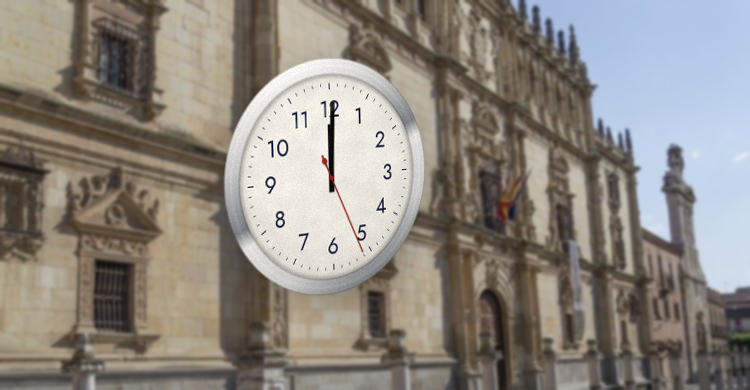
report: 12,00,26
